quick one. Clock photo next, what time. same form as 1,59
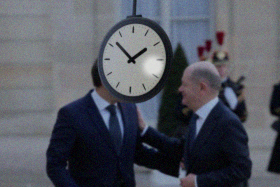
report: 1,52
